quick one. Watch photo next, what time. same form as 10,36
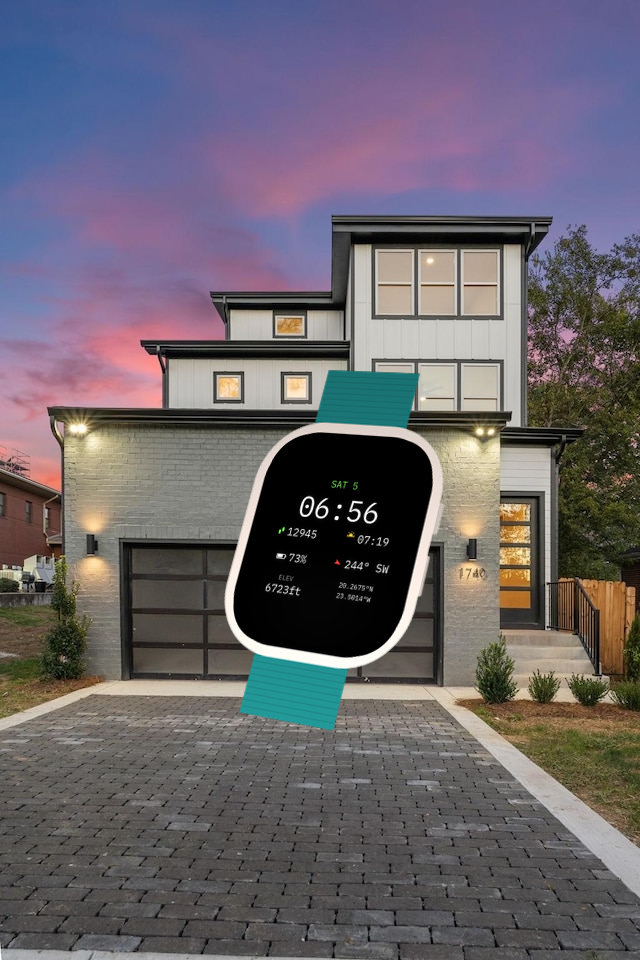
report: 6,56
